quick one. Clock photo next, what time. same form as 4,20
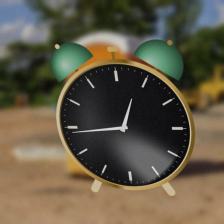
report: 12,44
